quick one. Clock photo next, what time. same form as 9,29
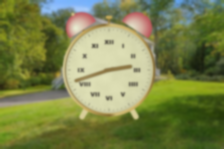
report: 2,42
